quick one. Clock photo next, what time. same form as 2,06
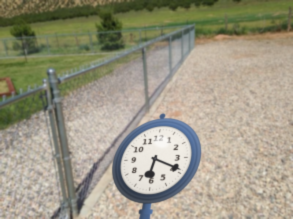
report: 6,19
